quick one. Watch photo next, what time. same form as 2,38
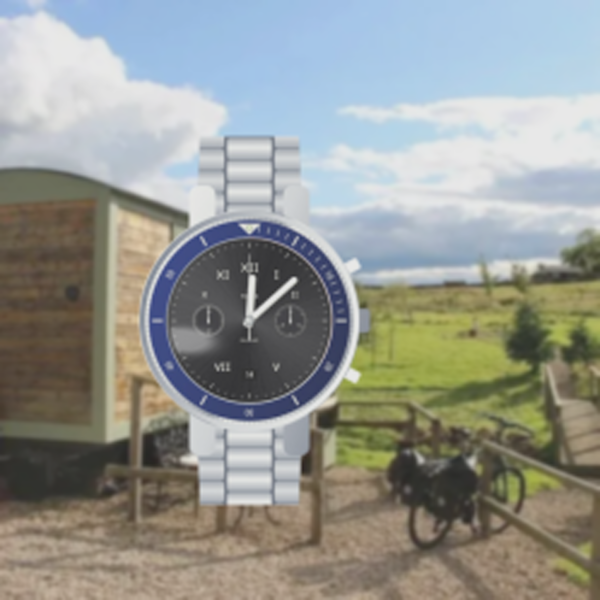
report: 12,08
